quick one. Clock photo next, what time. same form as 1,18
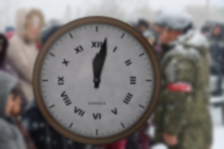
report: 12,02
